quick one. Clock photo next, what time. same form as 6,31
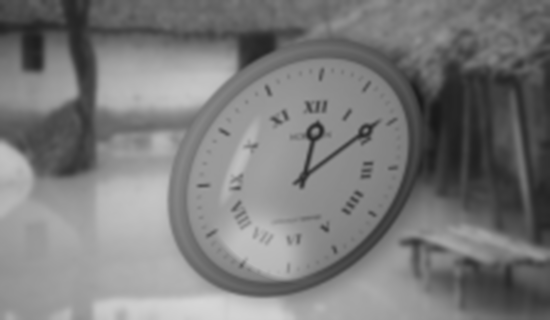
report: 12,09
